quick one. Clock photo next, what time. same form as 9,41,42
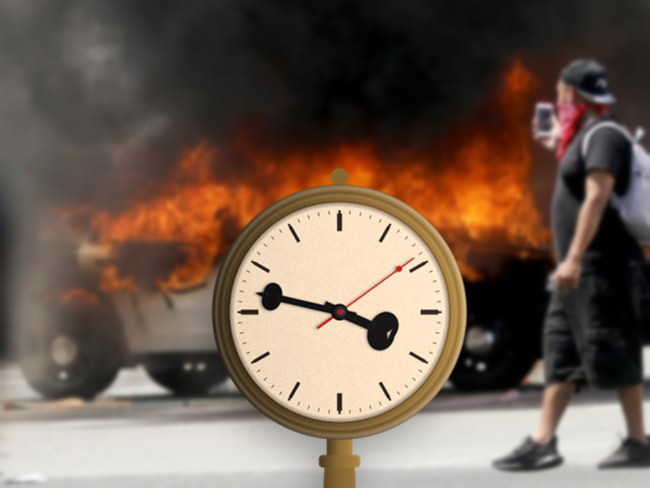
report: 3,47,09
